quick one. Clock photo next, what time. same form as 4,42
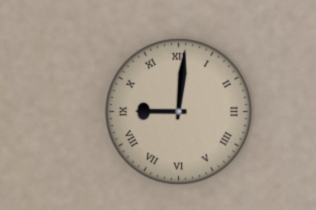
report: 9,01
